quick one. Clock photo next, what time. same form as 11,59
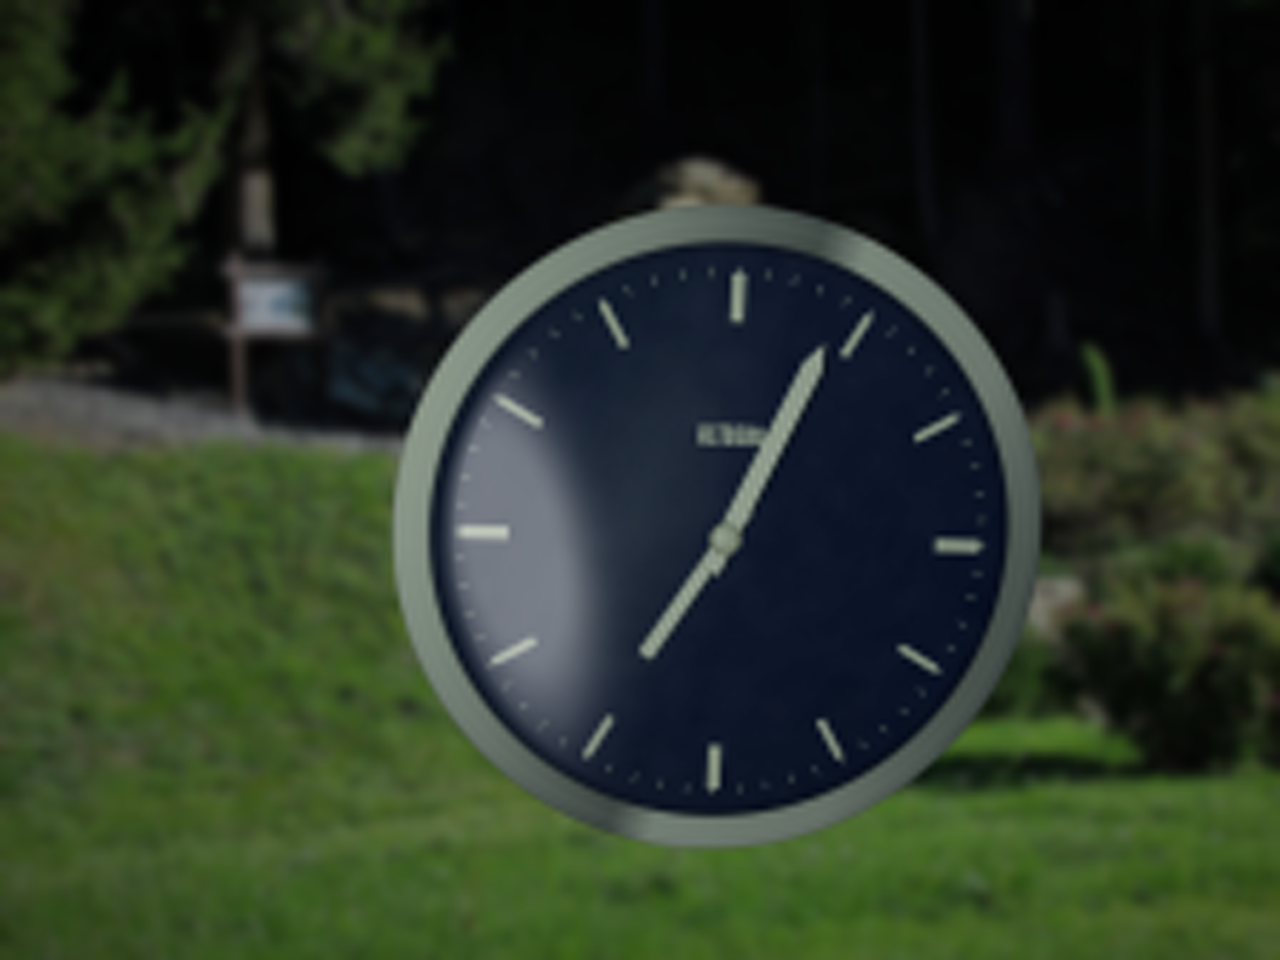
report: 7,04
